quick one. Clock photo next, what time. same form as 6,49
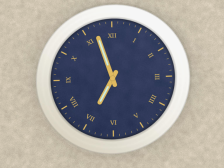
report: 6,57
